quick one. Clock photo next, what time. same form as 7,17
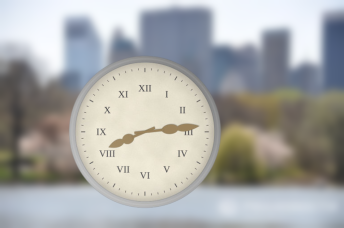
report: 8,14
